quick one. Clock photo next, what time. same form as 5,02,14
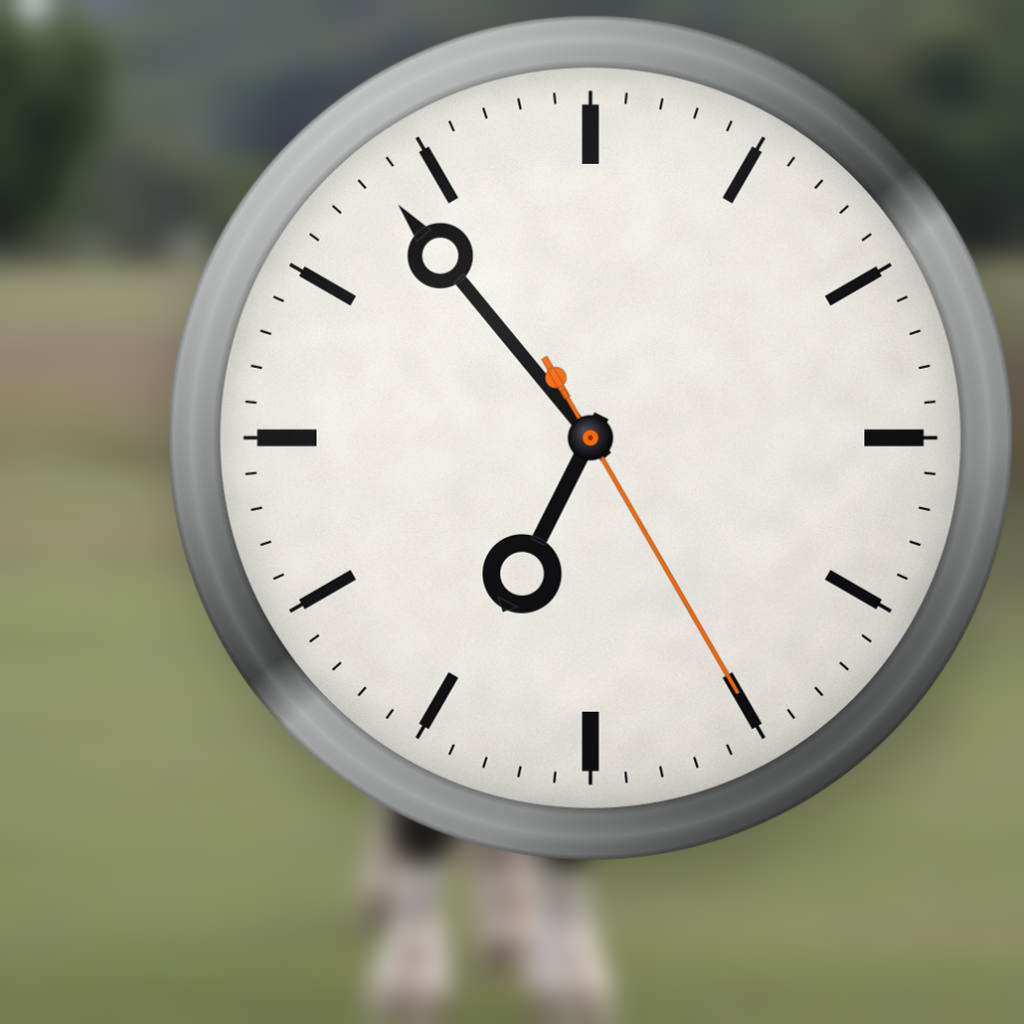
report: 6,53,25
